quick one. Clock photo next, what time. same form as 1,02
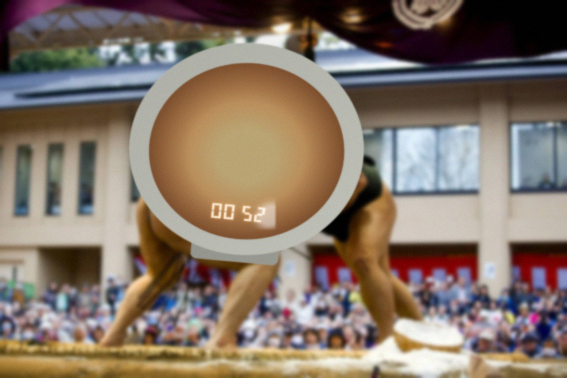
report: 0,52
